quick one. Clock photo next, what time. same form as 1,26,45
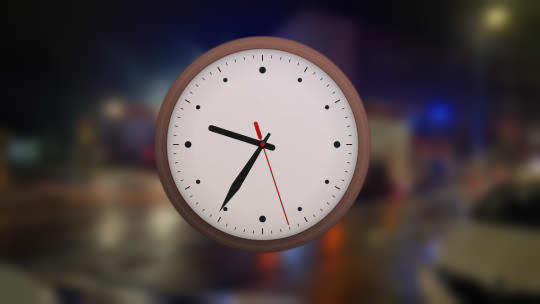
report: 9,35,27
